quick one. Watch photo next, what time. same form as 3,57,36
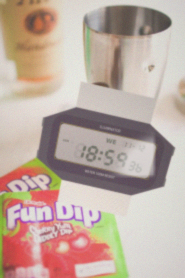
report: 18,59,36
